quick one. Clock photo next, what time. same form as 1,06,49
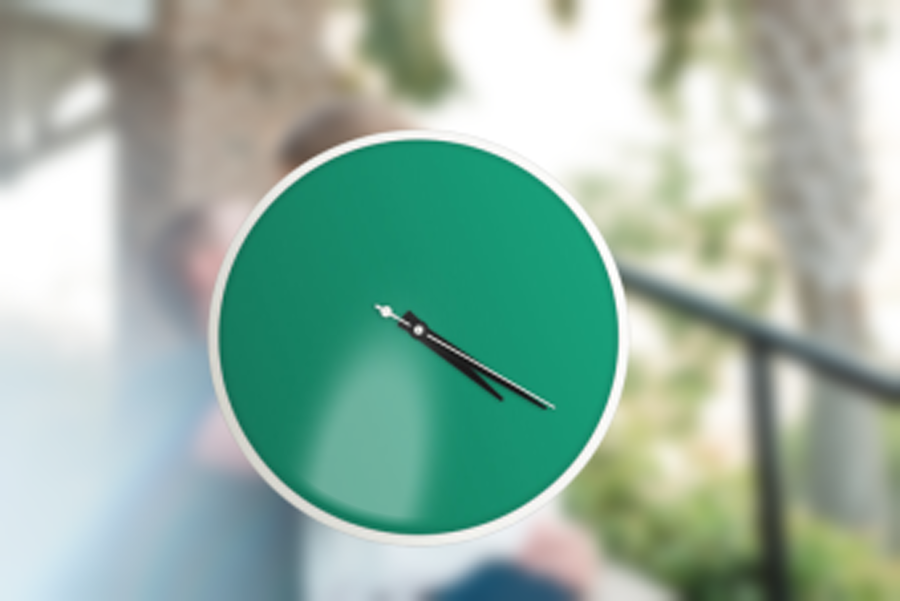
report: 4,20,20
